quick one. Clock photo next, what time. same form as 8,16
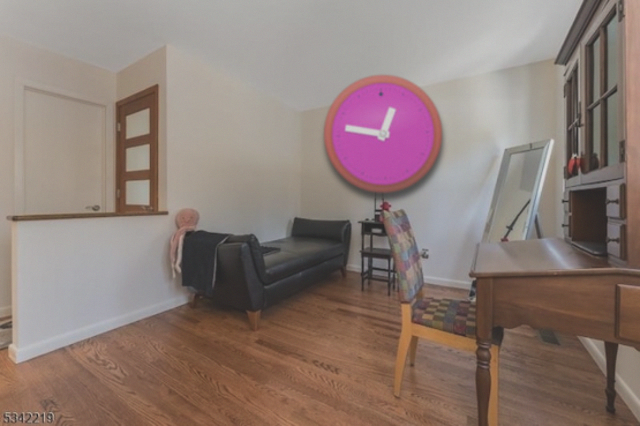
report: 12,47
